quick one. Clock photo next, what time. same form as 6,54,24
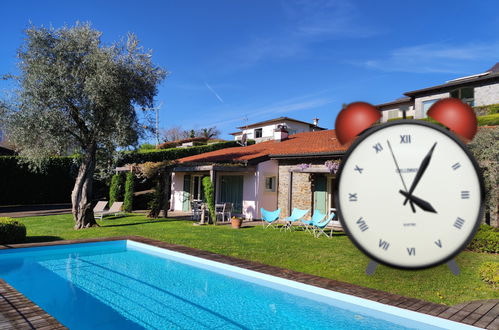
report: 4,04,57
